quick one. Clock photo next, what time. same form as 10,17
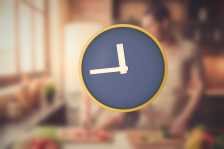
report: 11,44
